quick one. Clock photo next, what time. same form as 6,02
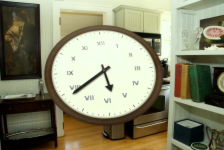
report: 5,39
